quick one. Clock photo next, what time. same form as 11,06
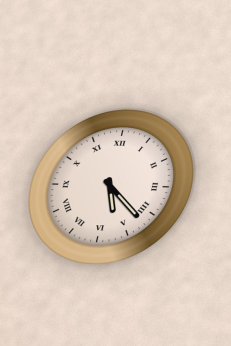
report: 5,22
